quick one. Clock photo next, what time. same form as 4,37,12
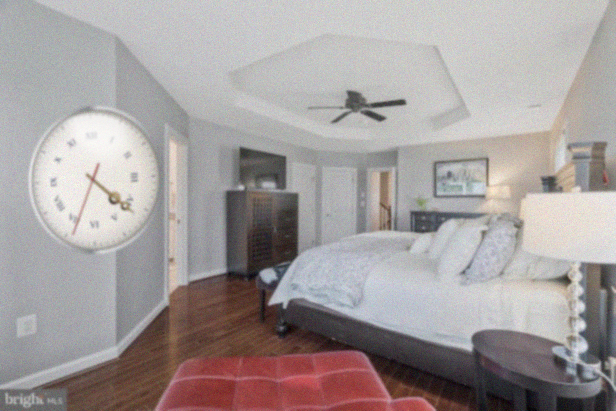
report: 4,21,34
